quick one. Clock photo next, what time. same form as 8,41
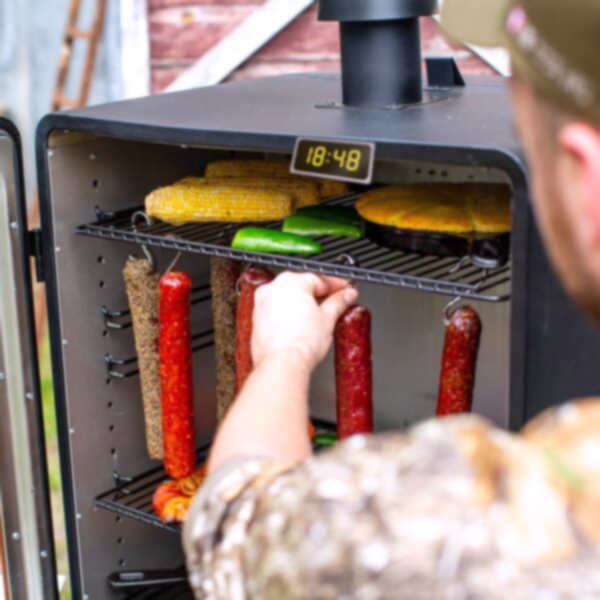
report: 18,48
